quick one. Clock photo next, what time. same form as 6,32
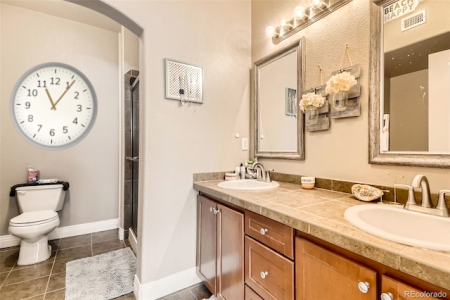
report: 11,06
